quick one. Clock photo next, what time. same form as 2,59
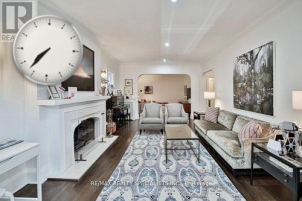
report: 7,37
